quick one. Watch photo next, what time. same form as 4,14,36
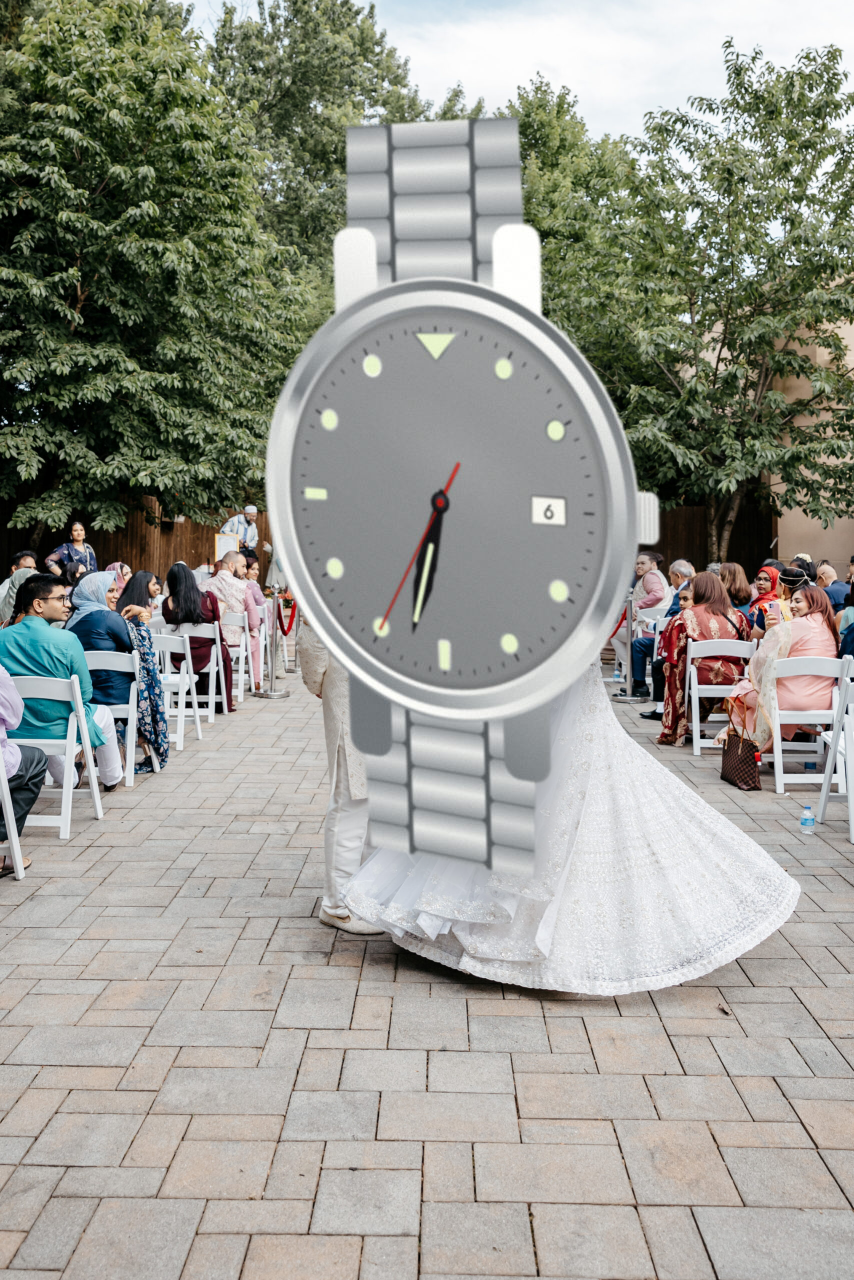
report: 6,32,35
